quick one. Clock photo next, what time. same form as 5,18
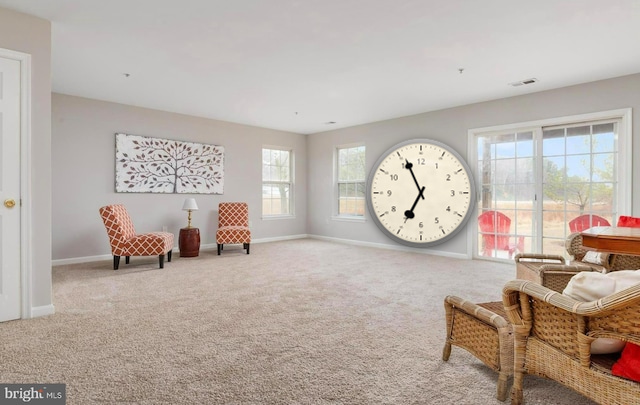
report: 6,56
